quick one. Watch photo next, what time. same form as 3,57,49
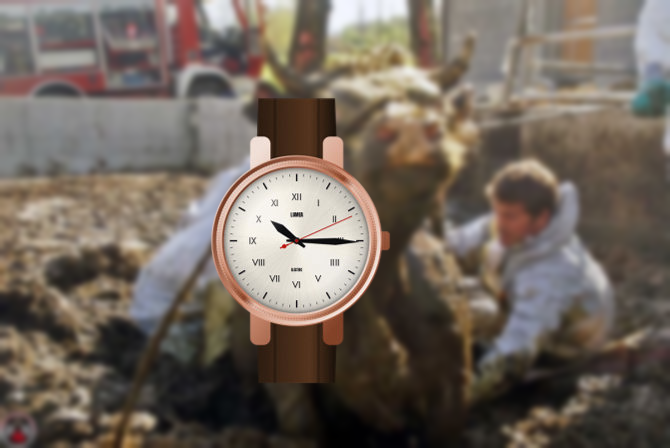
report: 10,15,11
